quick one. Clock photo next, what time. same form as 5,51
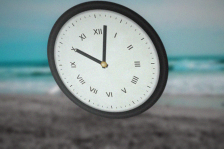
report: 10,02
